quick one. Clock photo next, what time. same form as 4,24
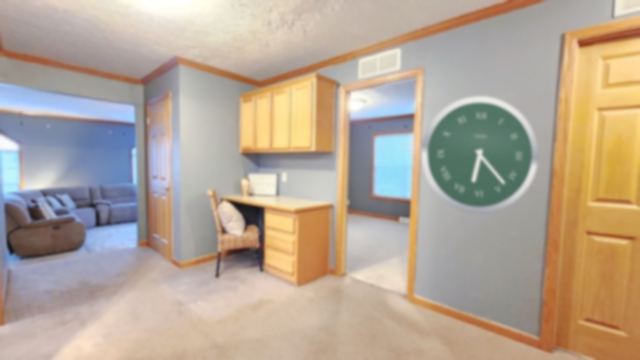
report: 6,23
